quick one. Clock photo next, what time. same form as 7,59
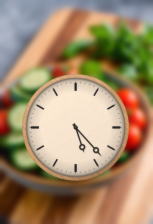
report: 5,23
